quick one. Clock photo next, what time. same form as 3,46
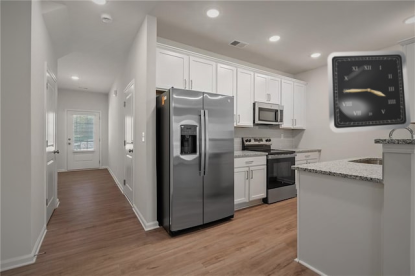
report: 3,45
